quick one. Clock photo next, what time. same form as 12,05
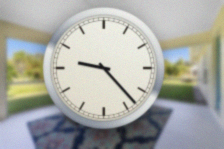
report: 9,23
